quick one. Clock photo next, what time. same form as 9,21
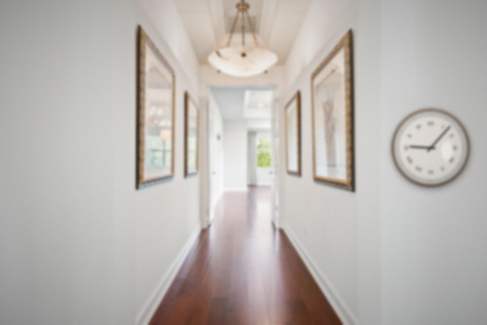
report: 9,07
